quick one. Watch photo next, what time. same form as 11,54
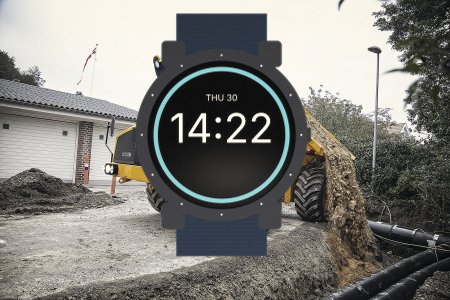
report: 14,22
